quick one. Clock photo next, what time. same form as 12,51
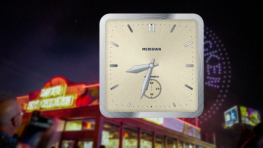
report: 8,33
